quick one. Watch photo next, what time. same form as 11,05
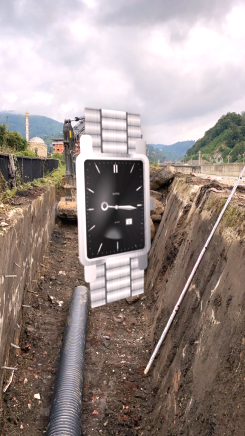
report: 9,16
